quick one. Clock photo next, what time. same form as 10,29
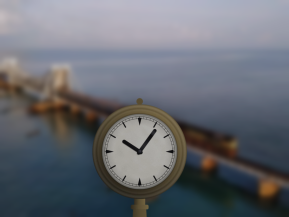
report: 10,06
